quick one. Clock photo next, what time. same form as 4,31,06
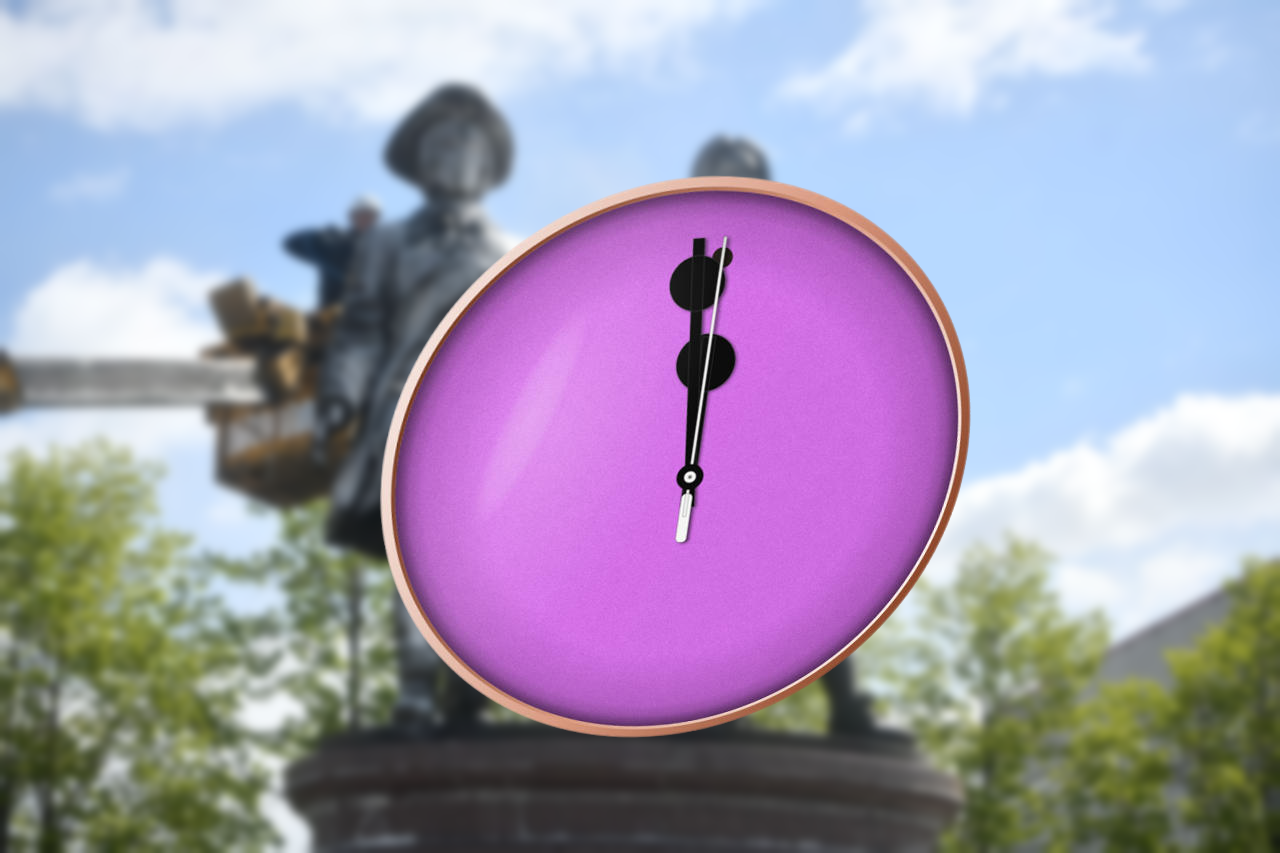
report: 11,59,00
